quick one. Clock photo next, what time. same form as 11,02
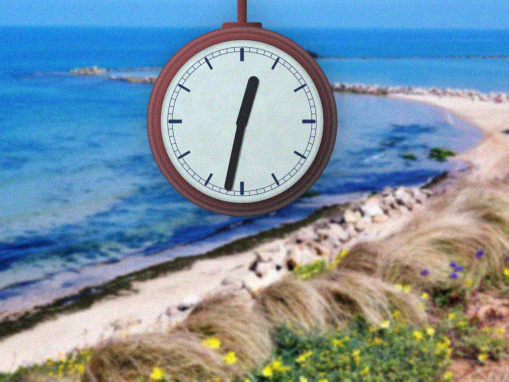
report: 12,32
